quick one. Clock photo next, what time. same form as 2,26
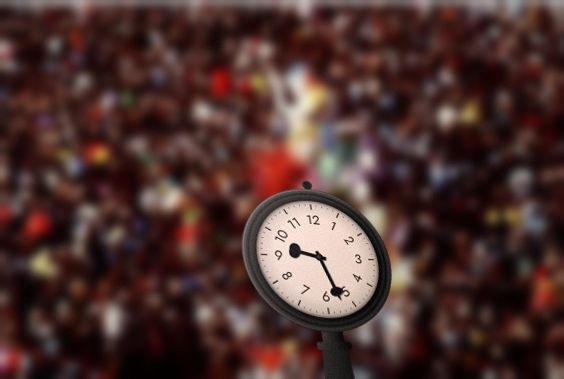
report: 9,27
